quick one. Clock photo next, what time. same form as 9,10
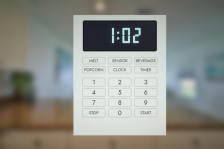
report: 1,02
